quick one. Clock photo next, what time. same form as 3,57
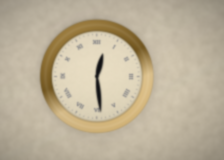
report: 12,29
